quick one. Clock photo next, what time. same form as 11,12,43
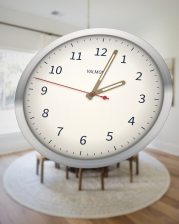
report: 2,02,47
